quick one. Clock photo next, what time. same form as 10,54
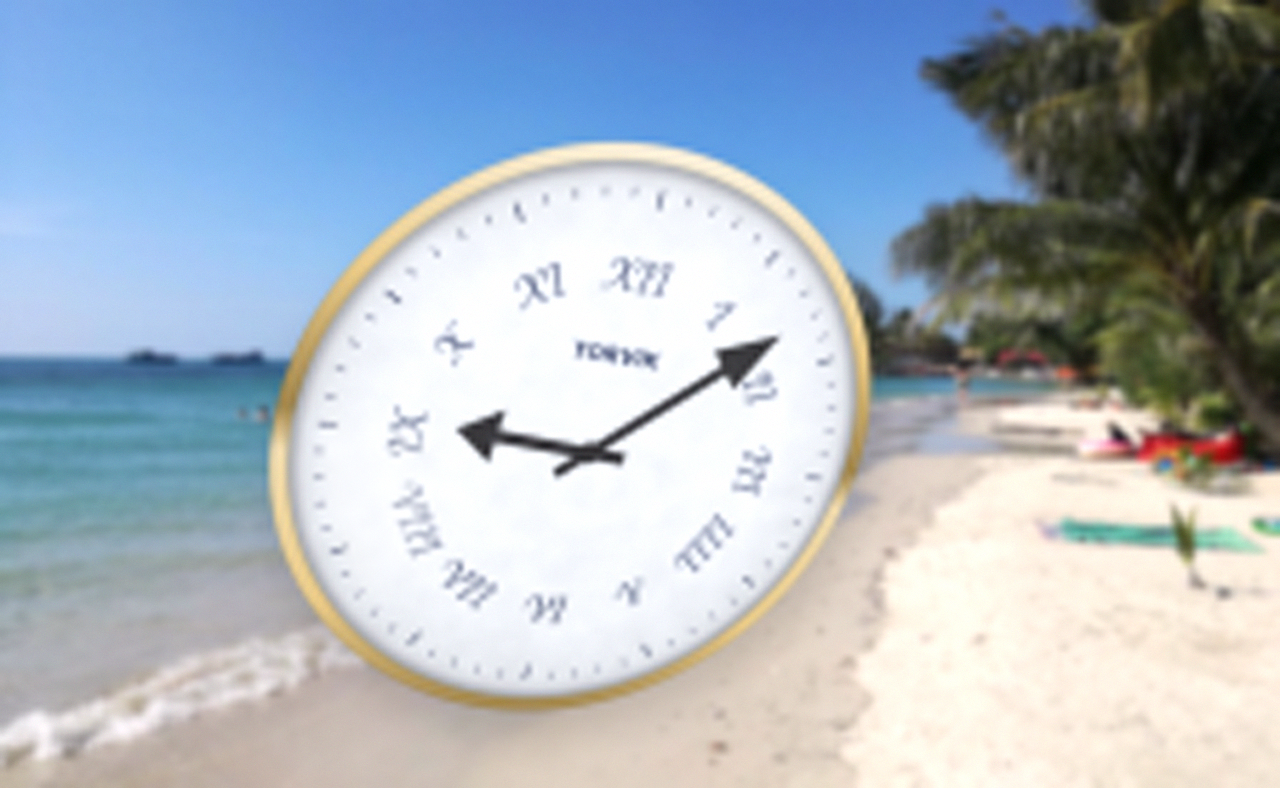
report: 9,08
